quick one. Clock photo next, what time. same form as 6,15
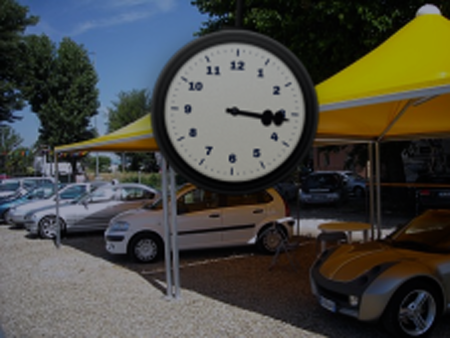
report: 3,16
